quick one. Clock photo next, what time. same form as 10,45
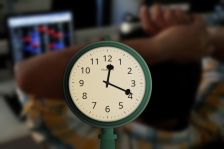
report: 12,19
